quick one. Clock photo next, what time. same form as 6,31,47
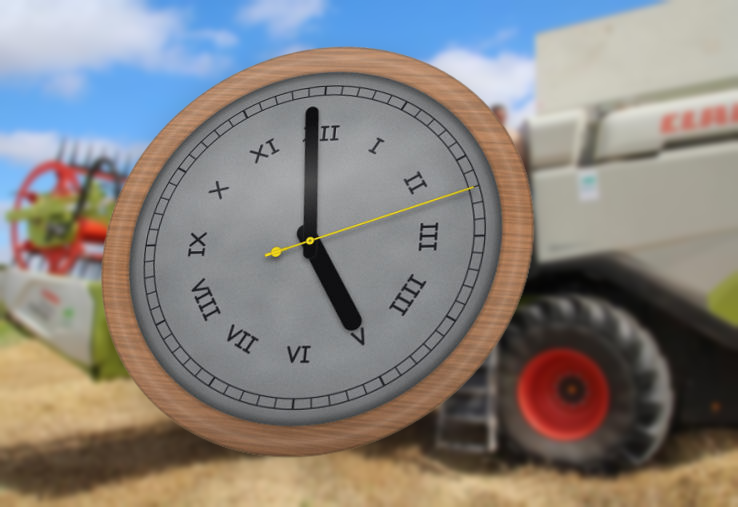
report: 4,59,12
